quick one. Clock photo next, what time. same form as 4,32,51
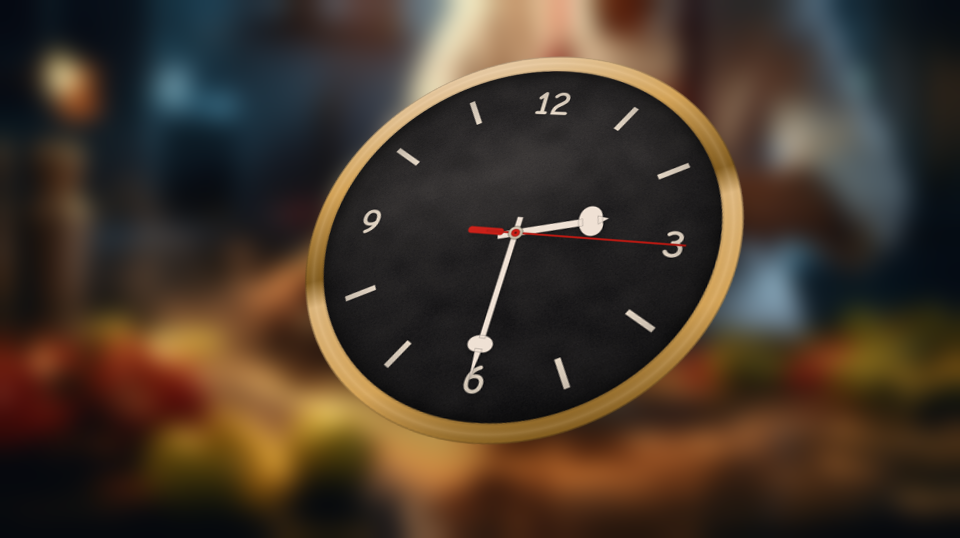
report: 2,30,15
